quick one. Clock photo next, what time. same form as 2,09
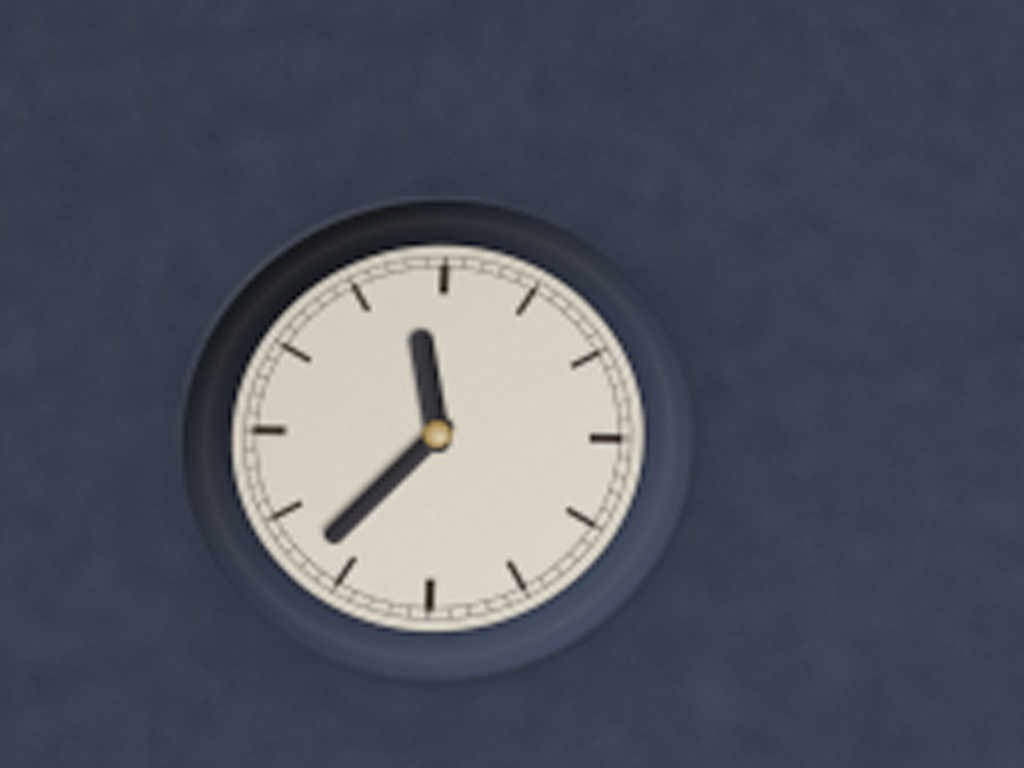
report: 11,37
